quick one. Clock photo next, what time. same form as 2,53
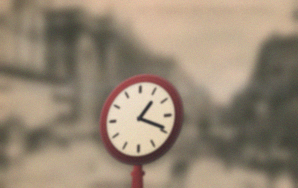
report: 1,19
